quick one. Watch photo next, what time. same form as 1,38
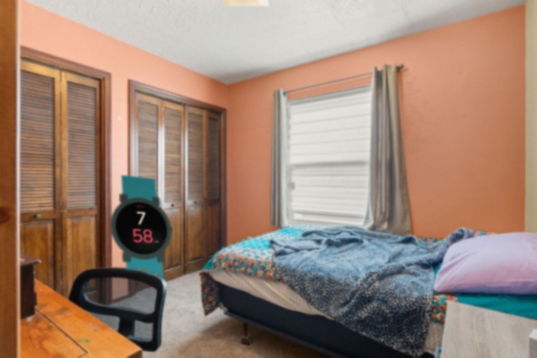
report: 7,58
